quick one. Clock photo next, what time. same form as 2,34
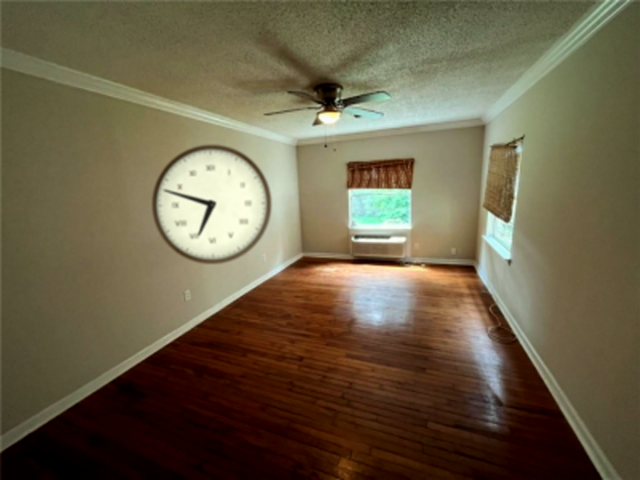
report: 6,48
